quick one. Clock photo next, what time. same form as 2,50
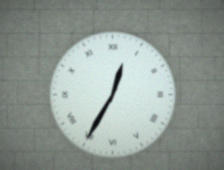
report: 12,35
